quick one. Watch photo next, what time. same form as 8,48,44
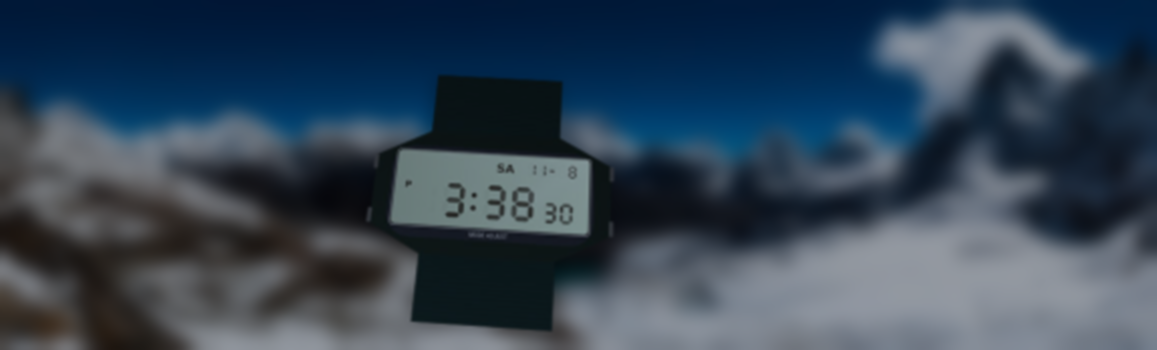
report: 3,38,30
